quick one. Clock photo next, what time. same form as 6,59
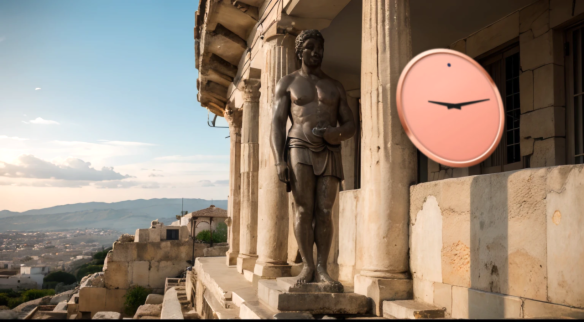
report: 9,13
